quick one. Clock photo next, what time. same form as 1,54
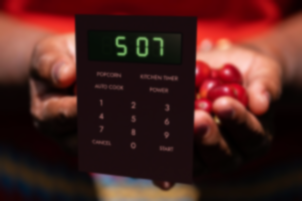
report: 5,07
